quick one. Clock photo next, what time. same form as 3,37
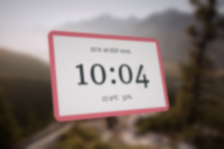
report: 10,04
